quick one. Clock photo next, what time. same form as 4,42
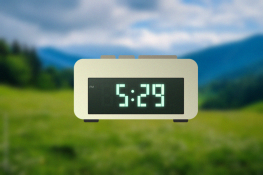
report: 5,29
